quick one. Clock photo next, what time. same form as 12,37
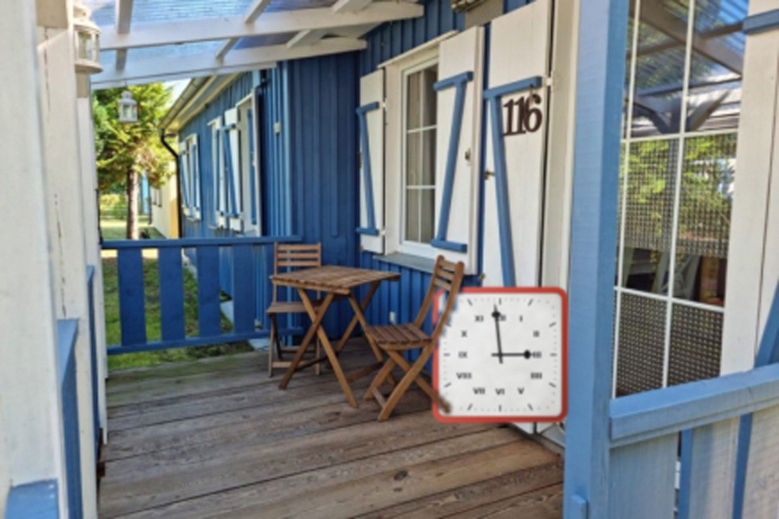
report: 2,59
